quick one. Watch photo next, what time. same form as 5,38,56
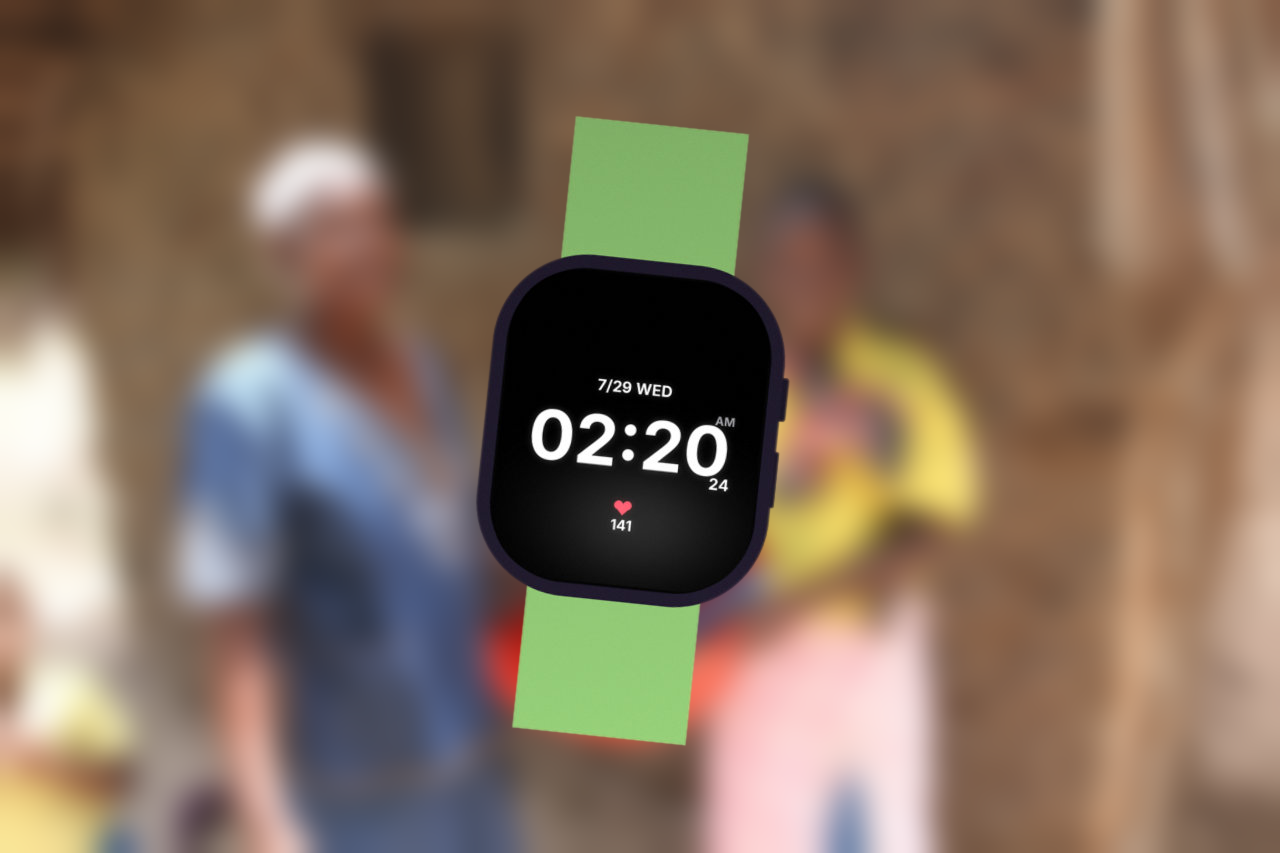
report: 2,20,24
